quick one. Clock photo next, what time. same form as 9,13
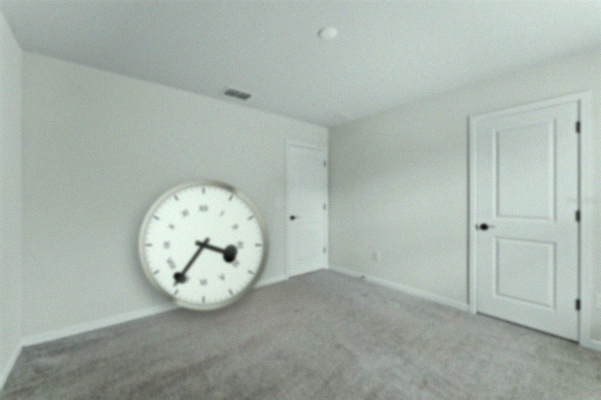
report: 3,36
